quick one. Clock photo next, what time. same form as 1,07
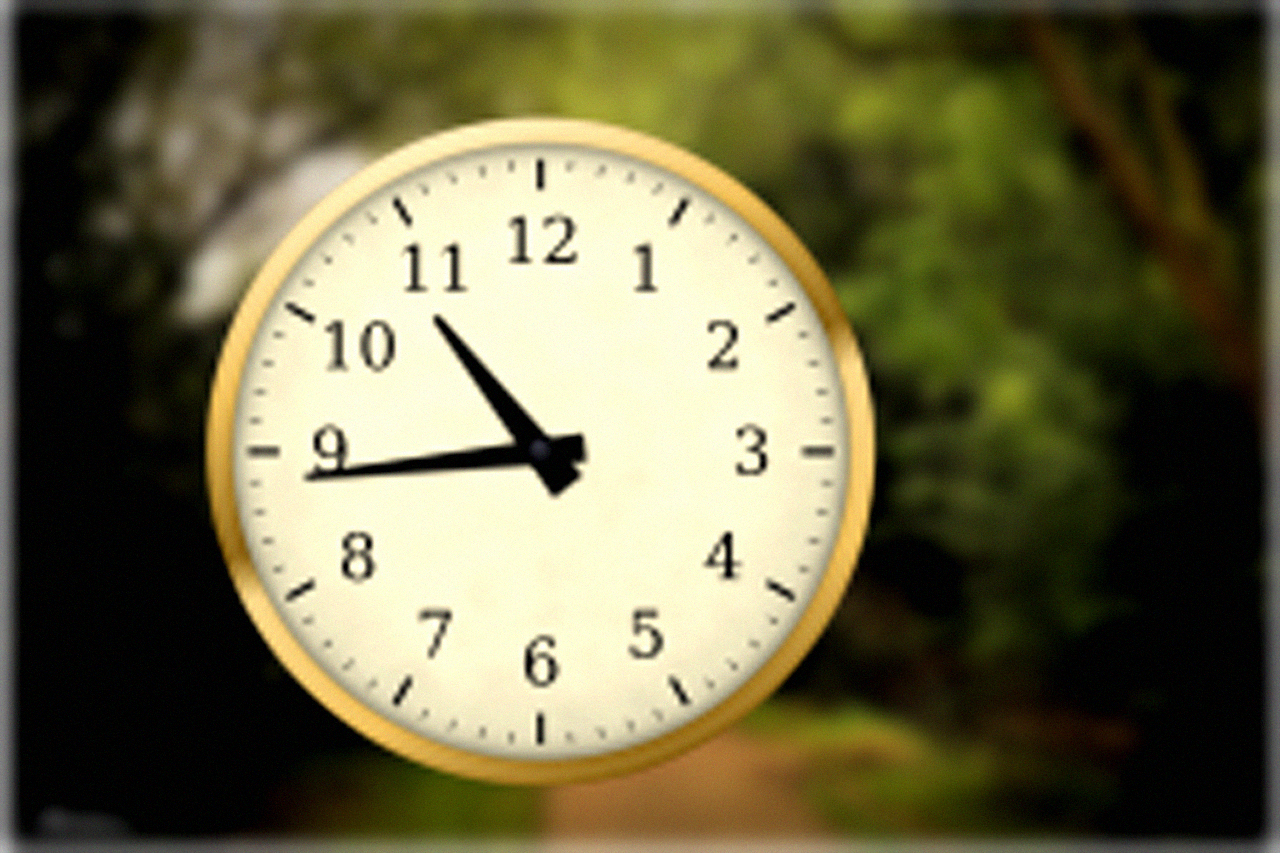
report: 10,44
